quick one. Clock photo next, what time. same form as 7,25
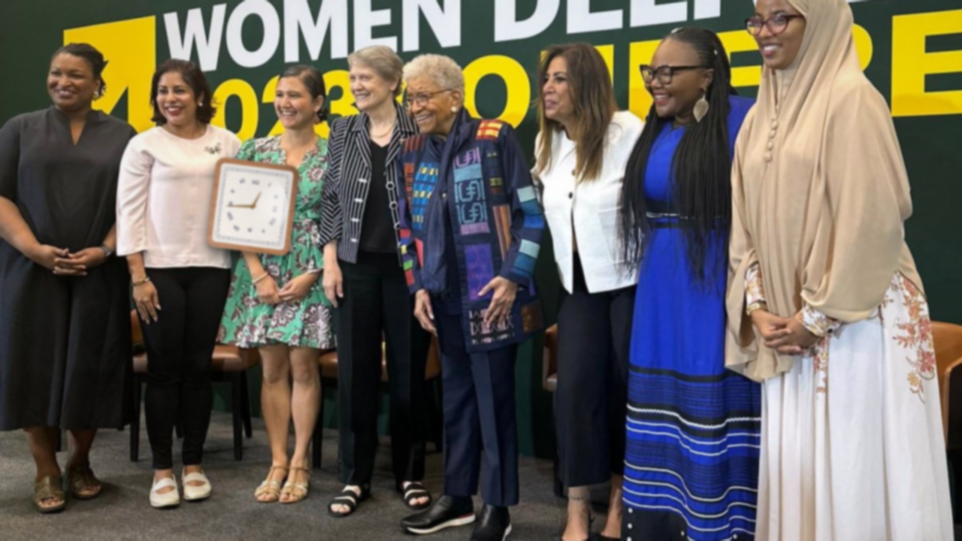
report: 12,44
